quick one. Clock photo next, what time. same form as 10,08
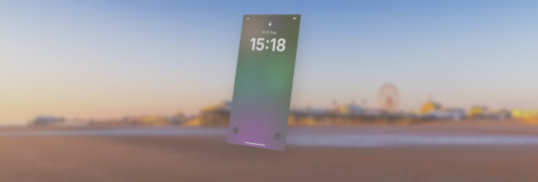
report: 15,18
